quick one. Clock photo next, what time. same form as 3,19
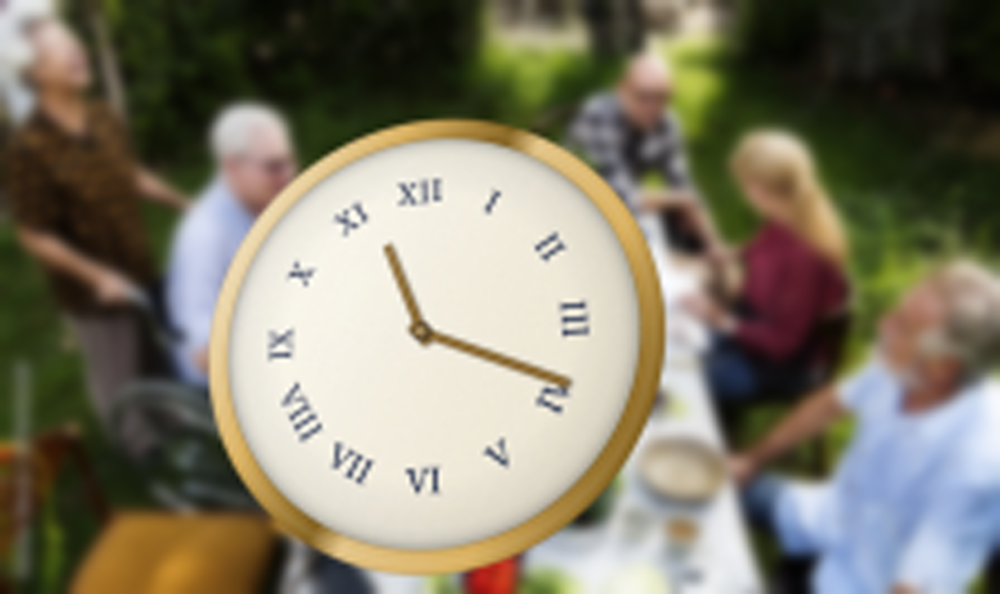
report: 11,19
